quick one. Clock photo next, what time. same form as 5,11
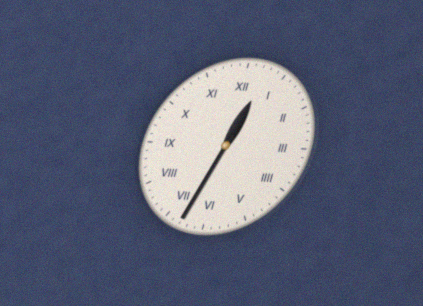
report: 12,33
